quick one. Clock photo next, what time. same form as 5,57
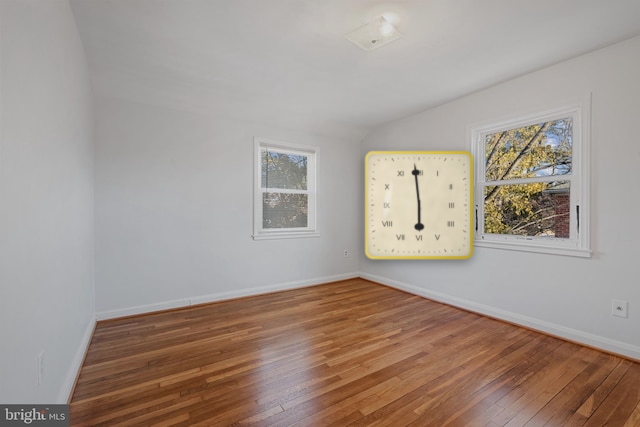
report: 5,59
